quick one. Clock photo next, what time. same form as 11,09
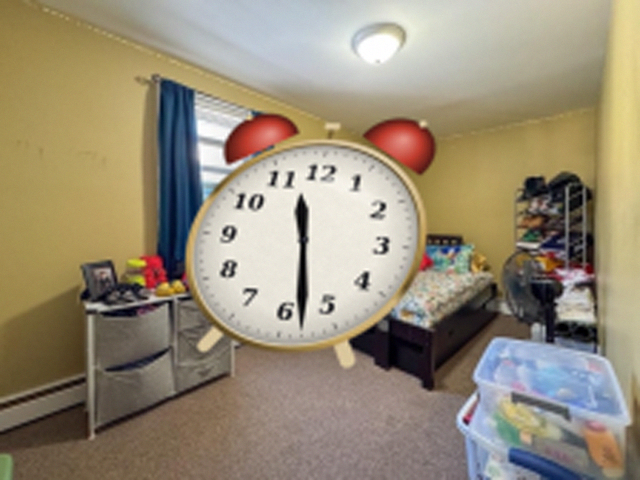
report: 11,28
